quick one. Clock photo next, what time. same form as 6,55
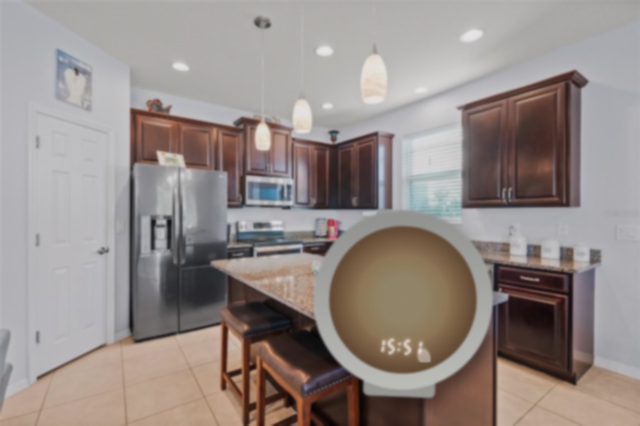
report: 15,51
